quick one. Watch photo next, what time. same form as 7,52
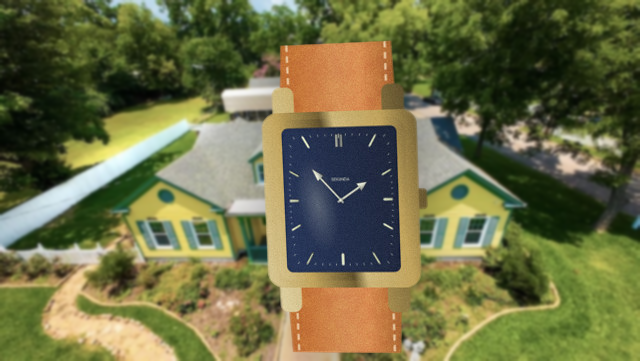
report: 1,53
